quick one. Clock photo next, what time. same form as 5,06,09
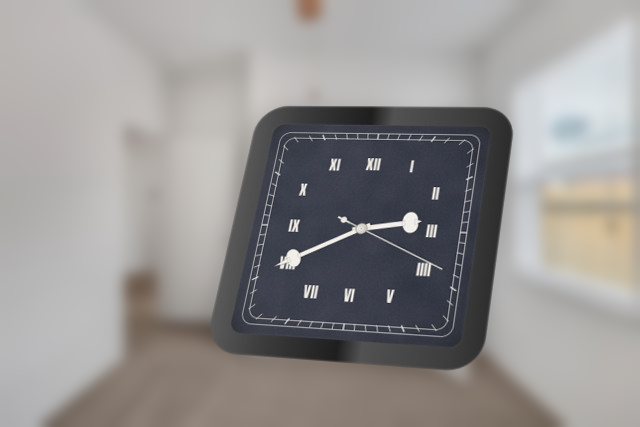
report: 2,40,19
